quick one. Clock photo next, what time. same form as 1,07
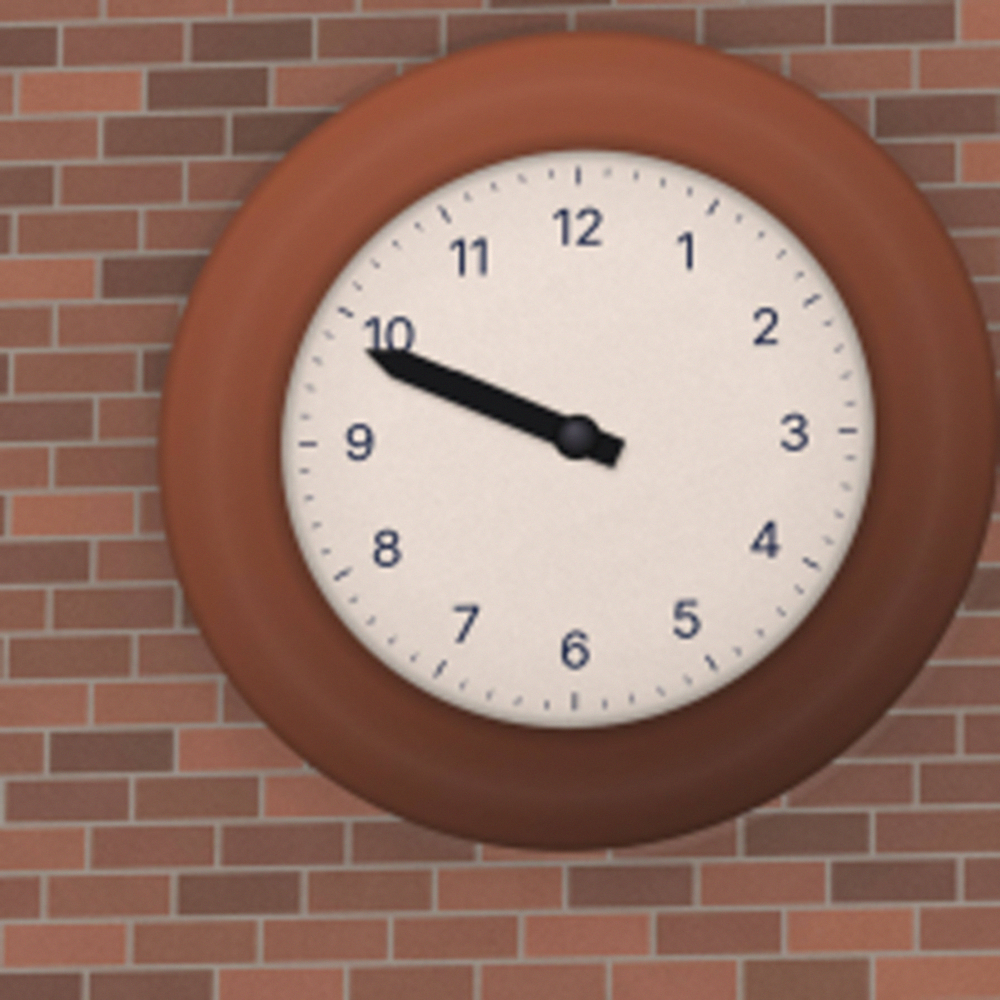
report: 9,49
